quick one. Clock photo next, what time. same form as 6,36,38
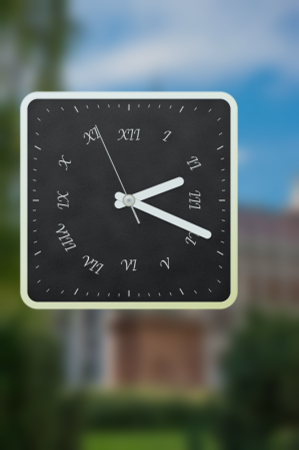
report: 2,18,56
